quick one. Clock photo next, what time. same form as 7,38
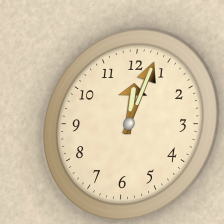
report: 12,03
